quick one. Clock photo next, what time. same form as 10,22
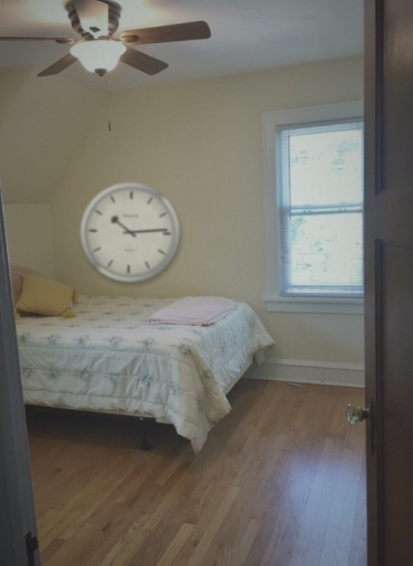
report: 10,14
